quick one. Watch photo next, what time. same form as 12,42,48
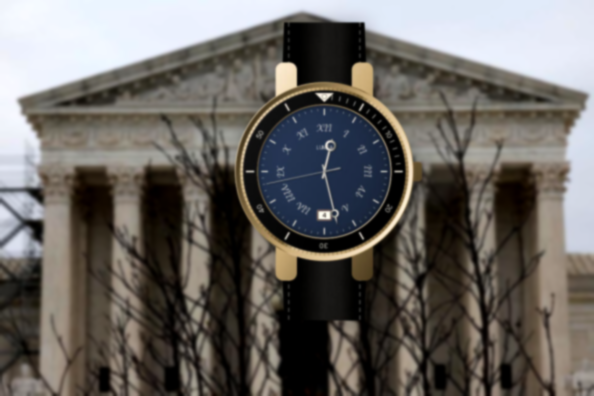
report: 12,27,43
